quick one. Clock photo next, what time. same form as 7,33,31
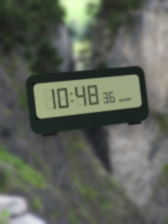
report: 10,48,36
